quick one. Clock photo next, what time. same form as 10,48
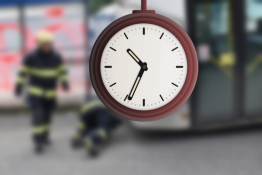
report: 10,34
